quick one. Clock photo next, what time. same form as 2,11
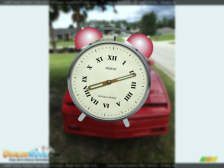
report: 8,11
